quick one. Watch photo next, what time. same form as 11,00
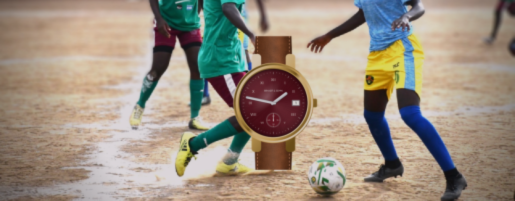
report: 1,47
